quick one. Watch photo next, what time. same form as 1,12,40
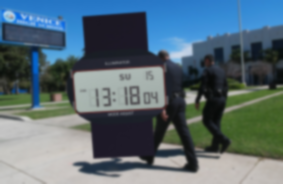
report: 13,18,04
